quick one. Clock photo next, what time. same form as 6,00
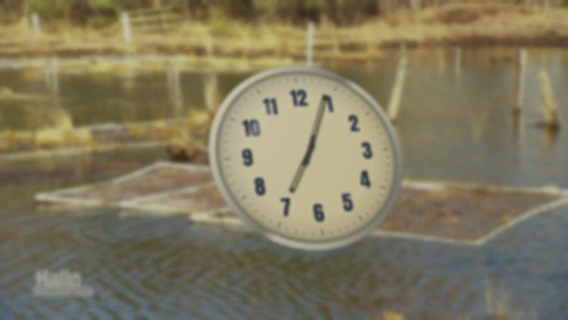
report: 7,04
